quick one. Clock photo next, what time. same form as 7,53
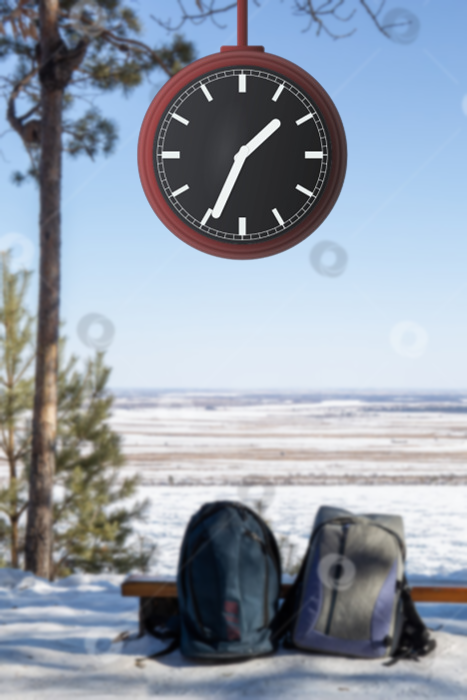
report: 1,34
